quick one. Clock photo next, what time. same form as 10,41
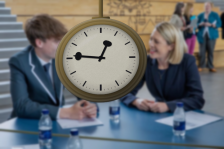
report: 12,46
